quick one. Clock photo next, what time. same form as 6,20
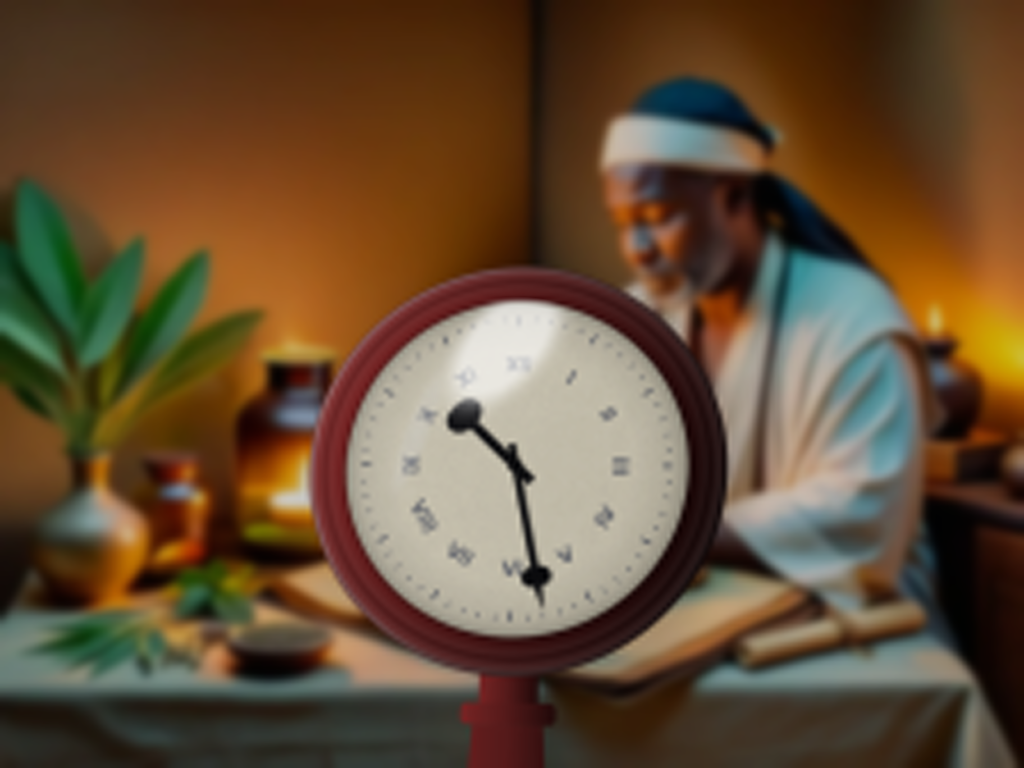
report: 10,28
